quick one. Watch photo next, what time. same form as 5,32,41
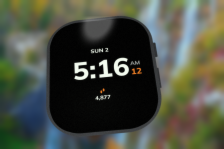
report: 5,16,12
